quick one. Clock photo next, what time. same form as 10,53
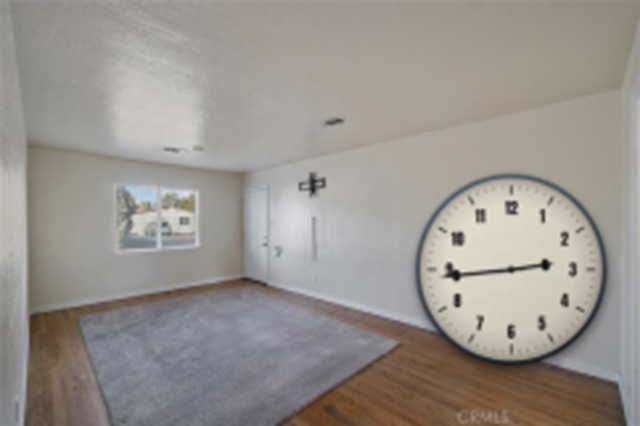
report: 2,44
